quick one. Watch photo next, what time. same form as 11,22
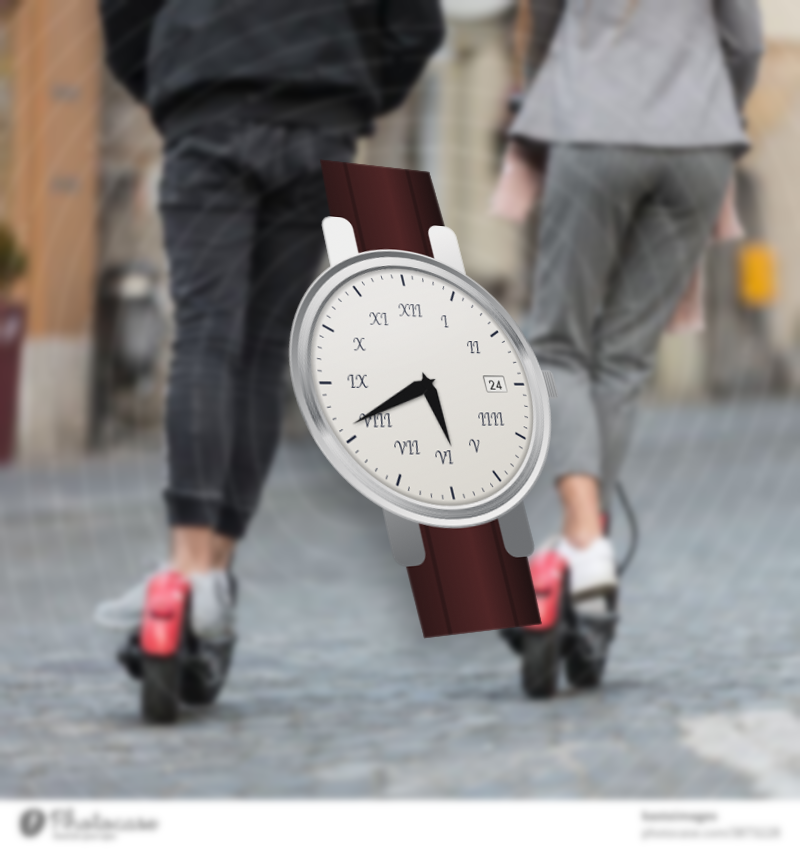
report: 5,41
